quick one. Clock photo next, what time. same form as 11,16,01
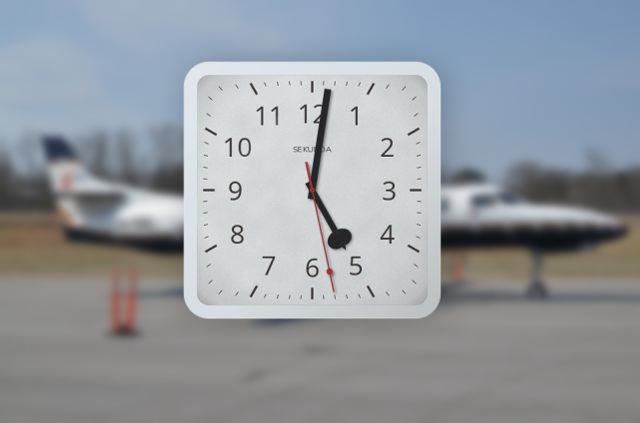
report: 5,01,28
